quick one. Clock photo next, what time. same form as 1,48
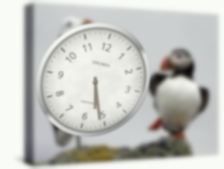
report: 5,26
